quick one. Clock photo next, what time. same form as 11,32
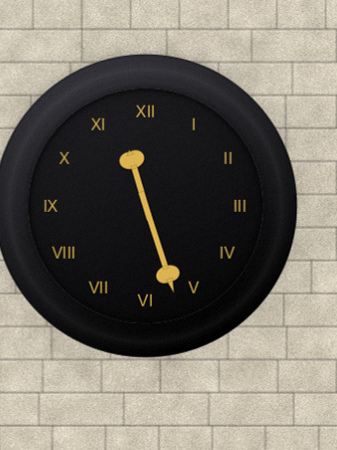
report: 11,27
